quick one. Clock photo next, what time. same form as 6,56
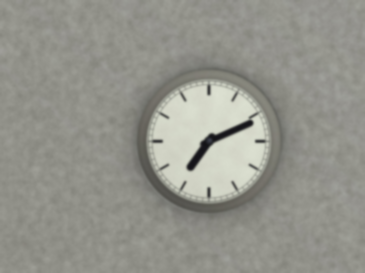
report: 7,11
